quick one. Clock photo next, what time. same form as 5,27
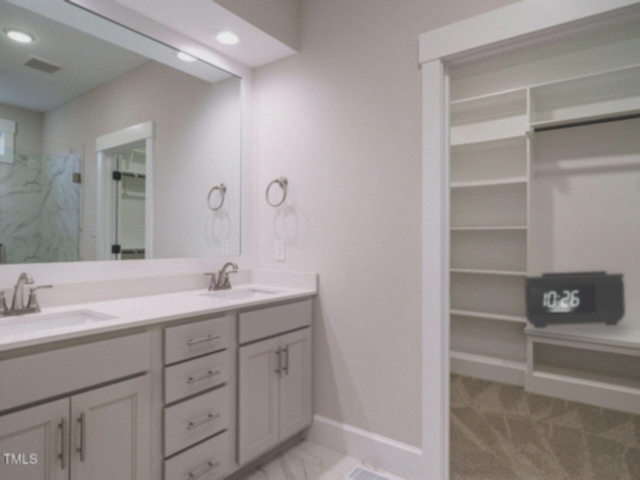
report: 10,26
